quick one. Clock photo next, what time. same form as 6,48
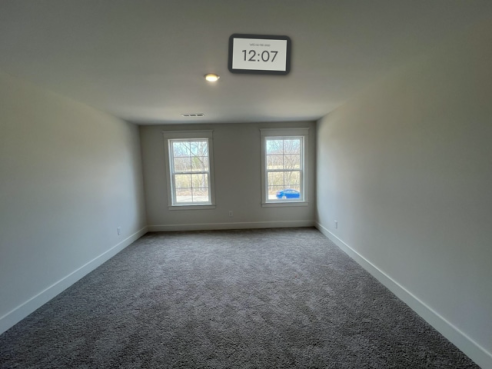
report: 12,07
